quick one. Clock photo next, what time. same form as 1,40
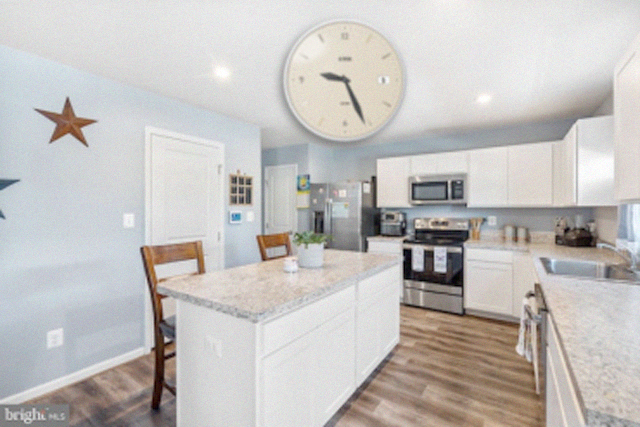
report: 9,26
